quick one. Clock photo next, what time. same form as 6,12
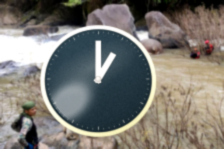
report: 1,00
